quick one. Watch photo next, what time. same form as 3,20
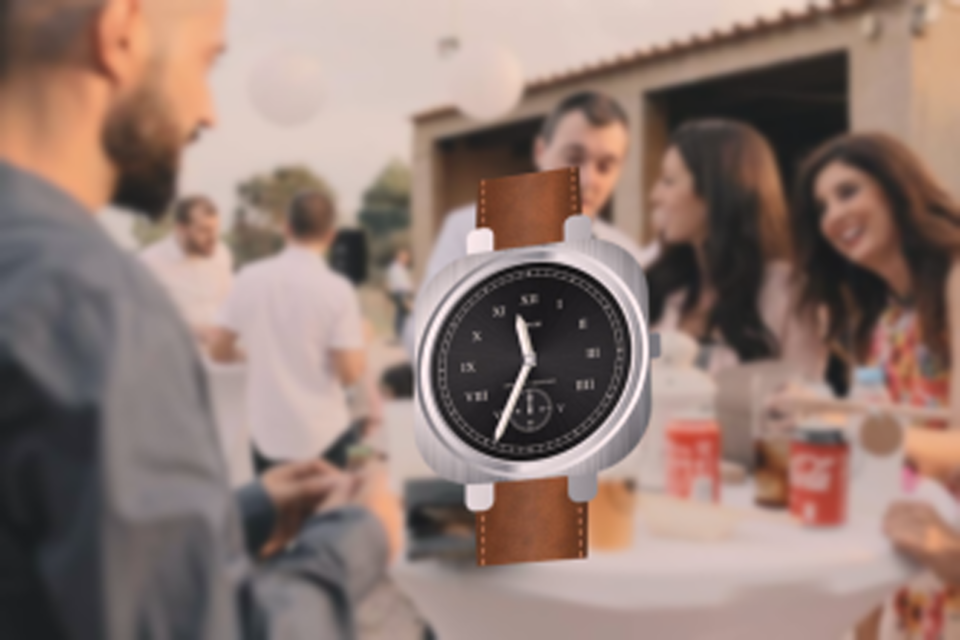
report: 11,34
